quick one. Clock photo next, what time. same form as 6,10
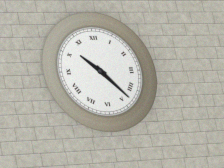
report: 10,23
